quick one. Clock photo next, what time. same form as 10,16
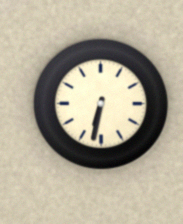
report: 6,32
